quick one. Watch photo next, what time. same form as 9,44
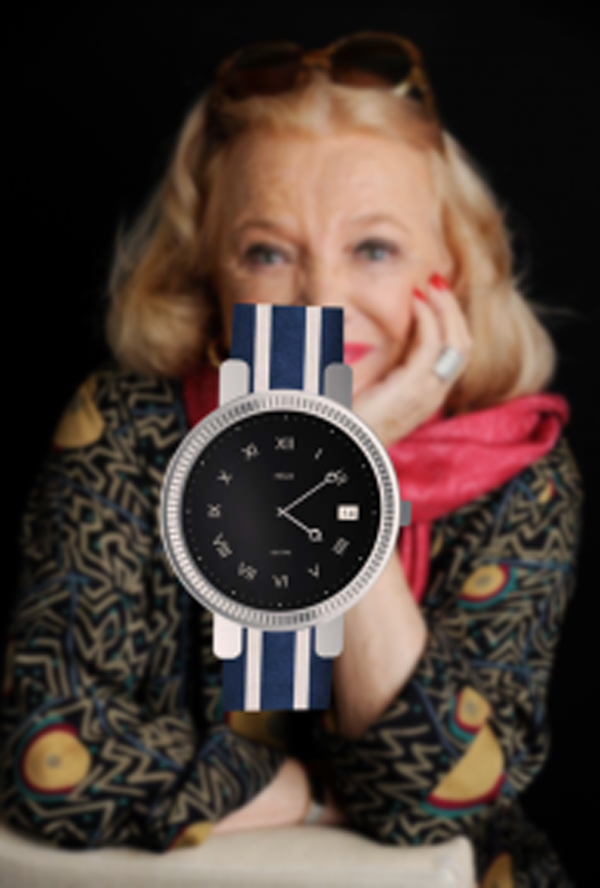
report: 4,09
